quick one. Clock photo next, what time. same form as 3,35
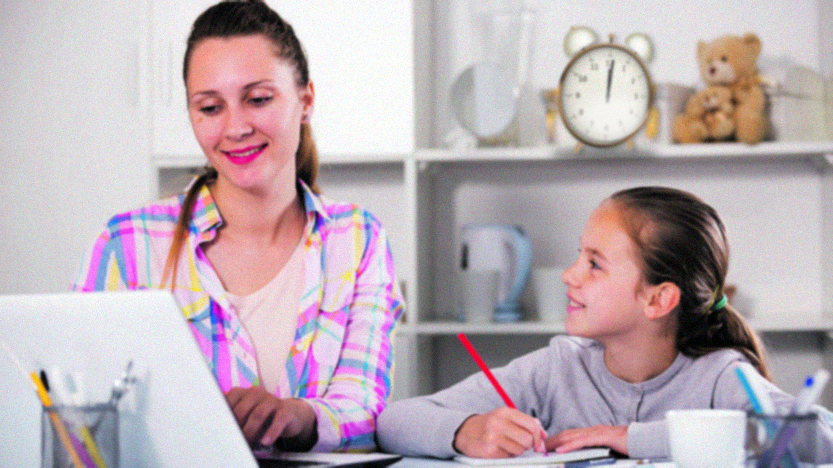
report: 12,01
